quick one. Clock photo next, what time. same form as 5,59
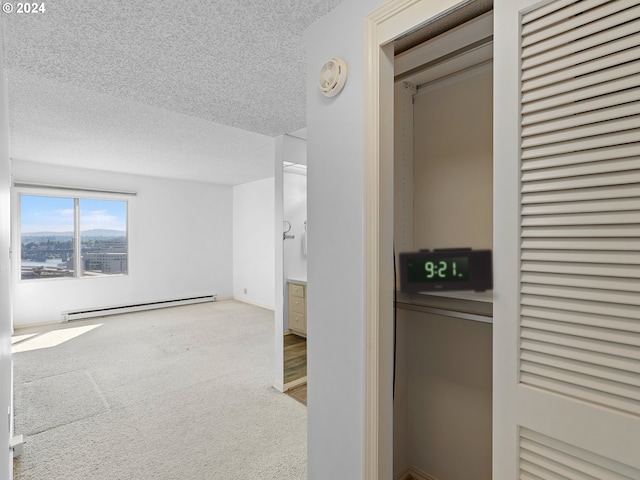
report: 9,21
